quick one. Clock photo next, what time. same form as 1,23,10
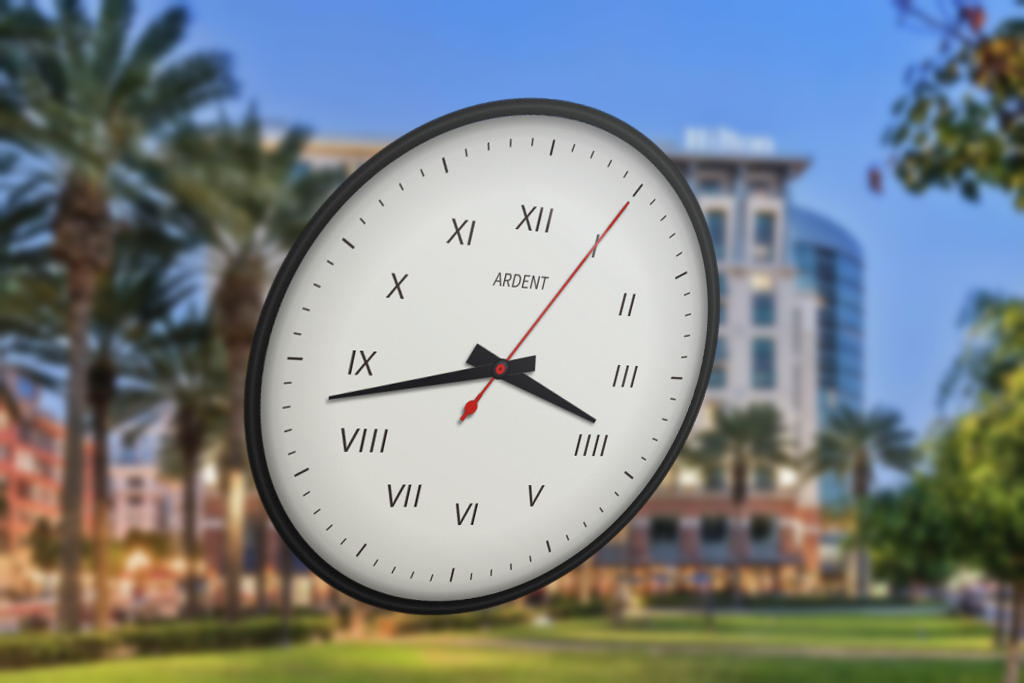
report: 3,43,05
